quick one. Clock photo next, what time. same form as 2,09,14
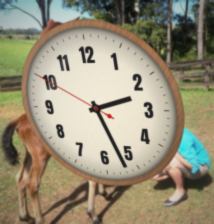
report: 2,26,50
